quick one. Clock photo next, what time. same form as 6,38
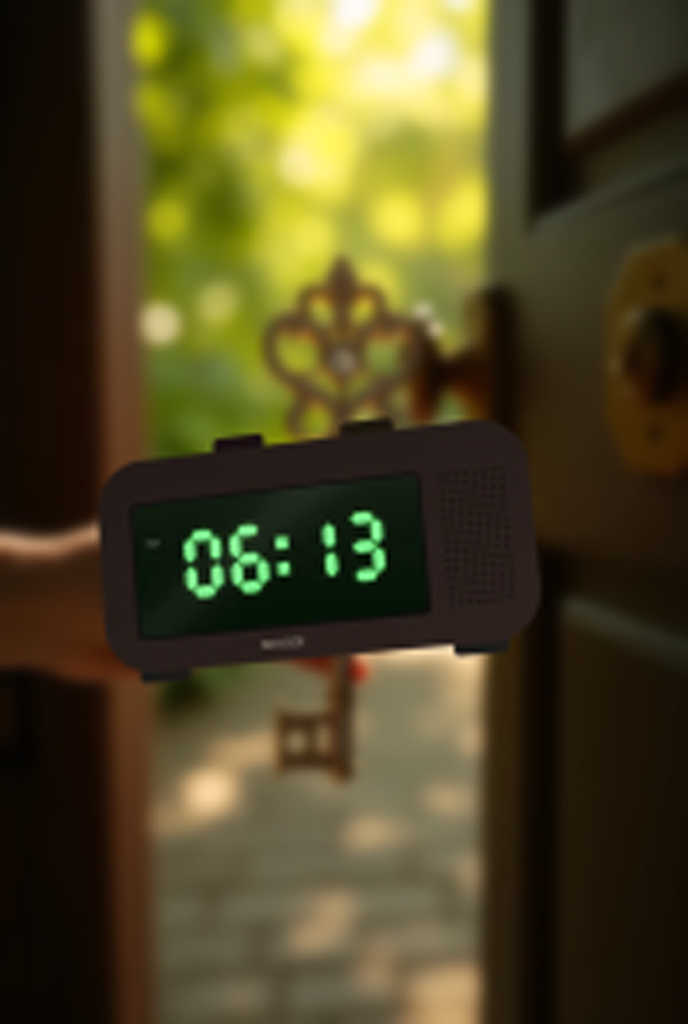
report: 6,13
